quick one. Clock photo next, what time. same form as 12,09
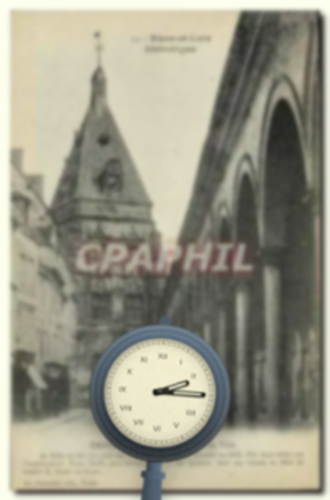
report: 2,15
